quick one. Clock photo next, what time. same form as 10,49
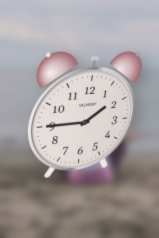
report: 1,45
